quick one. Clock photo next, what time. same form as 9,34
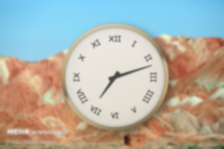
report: 7,12
